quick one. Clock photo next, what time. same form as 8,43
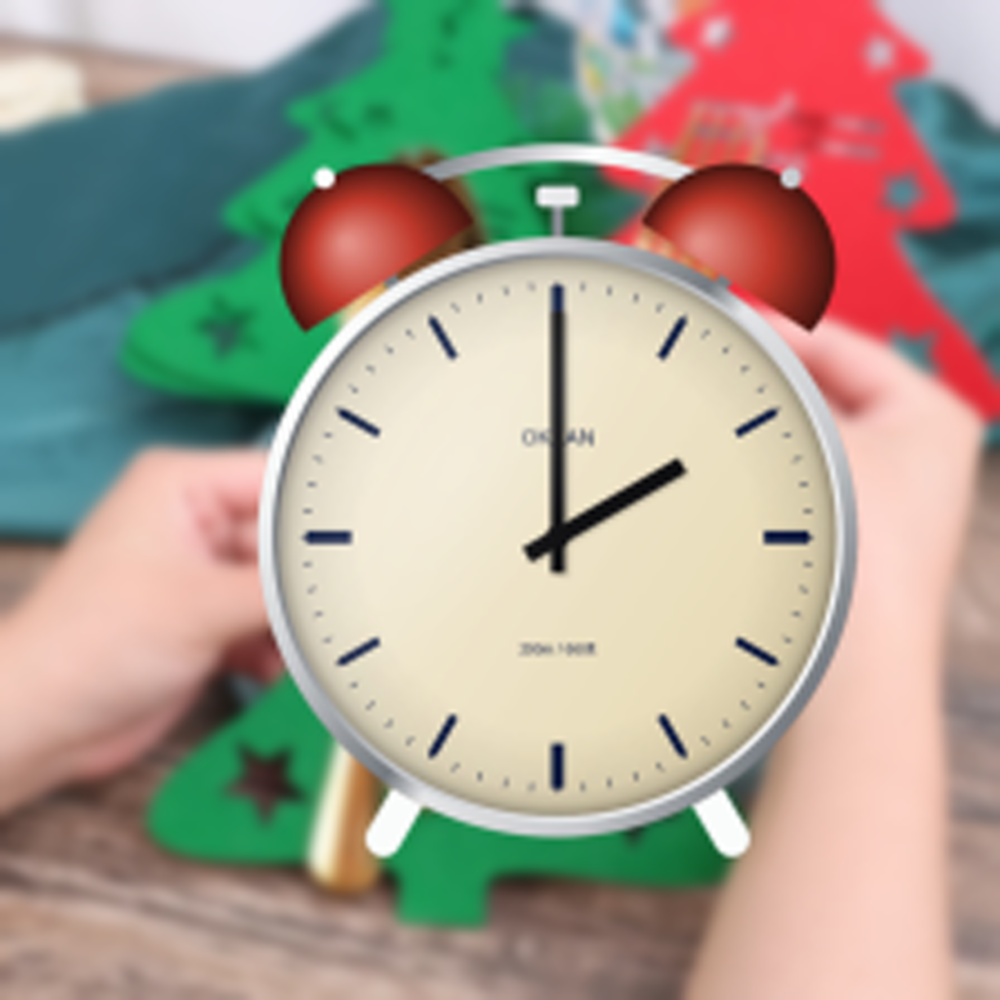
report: 2,00
